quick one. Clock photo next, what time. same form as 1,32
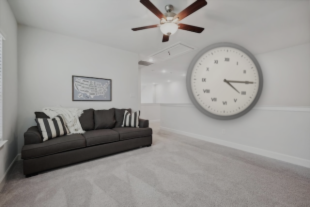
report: 4,15
